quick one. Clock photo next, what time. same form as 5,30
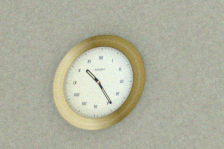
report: 10,24
